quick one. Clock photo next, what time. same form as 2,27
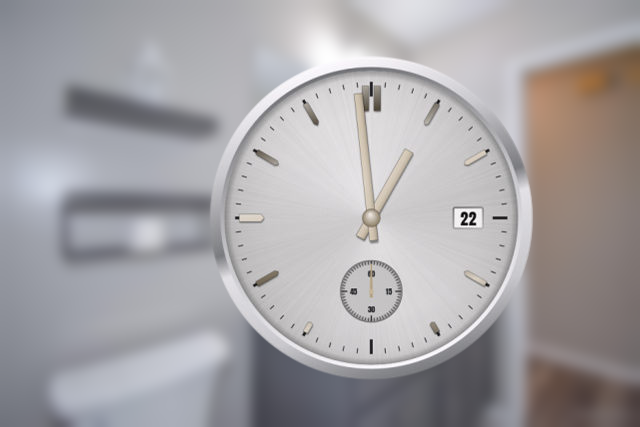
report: 12,59
